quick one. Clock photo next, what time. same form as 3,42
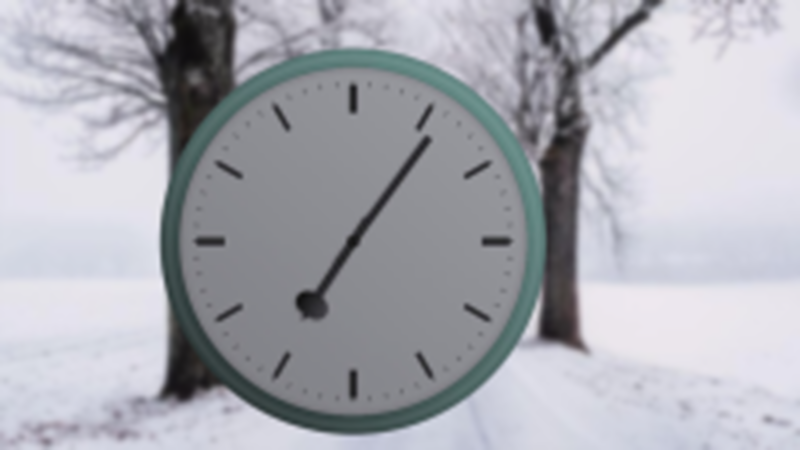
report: 7,06
